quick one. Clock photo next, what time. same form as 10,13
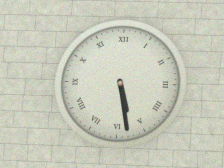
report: 5,28
